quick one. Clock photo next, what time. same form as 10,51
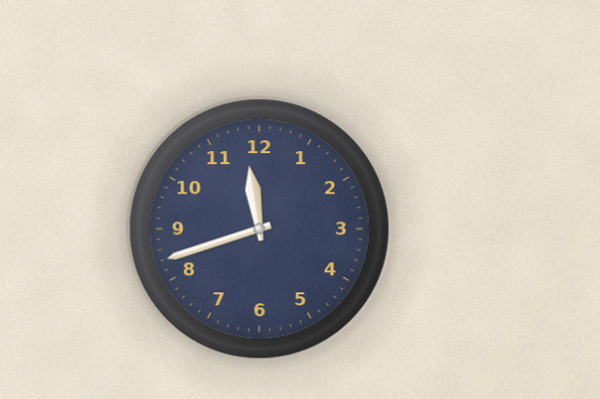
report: 11,42
